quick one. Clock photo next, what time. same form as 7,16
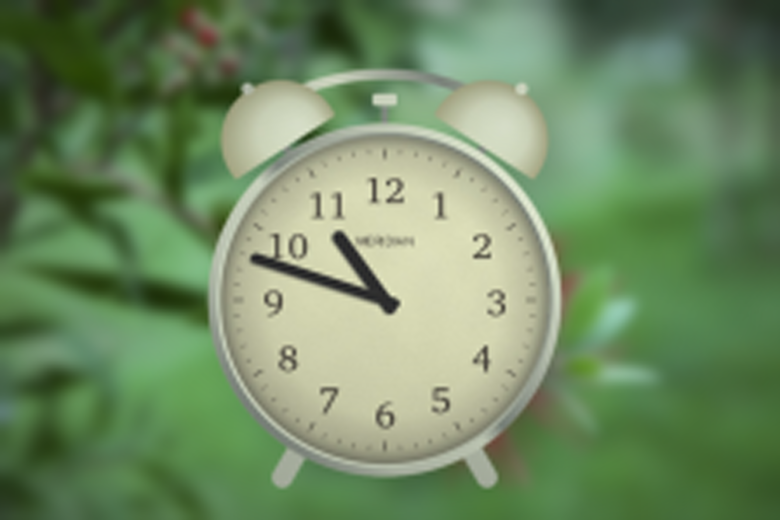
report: 10,48
